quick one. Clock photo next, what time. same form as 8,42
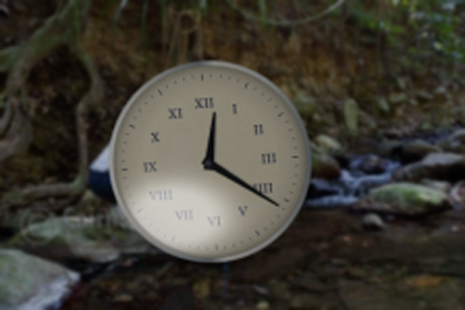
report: 12,21
